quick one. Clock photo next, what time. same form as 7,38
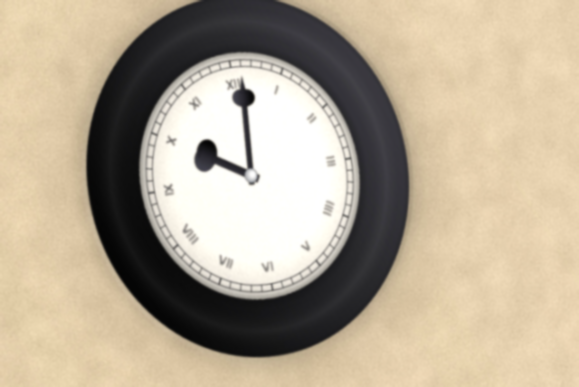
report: 10,01
